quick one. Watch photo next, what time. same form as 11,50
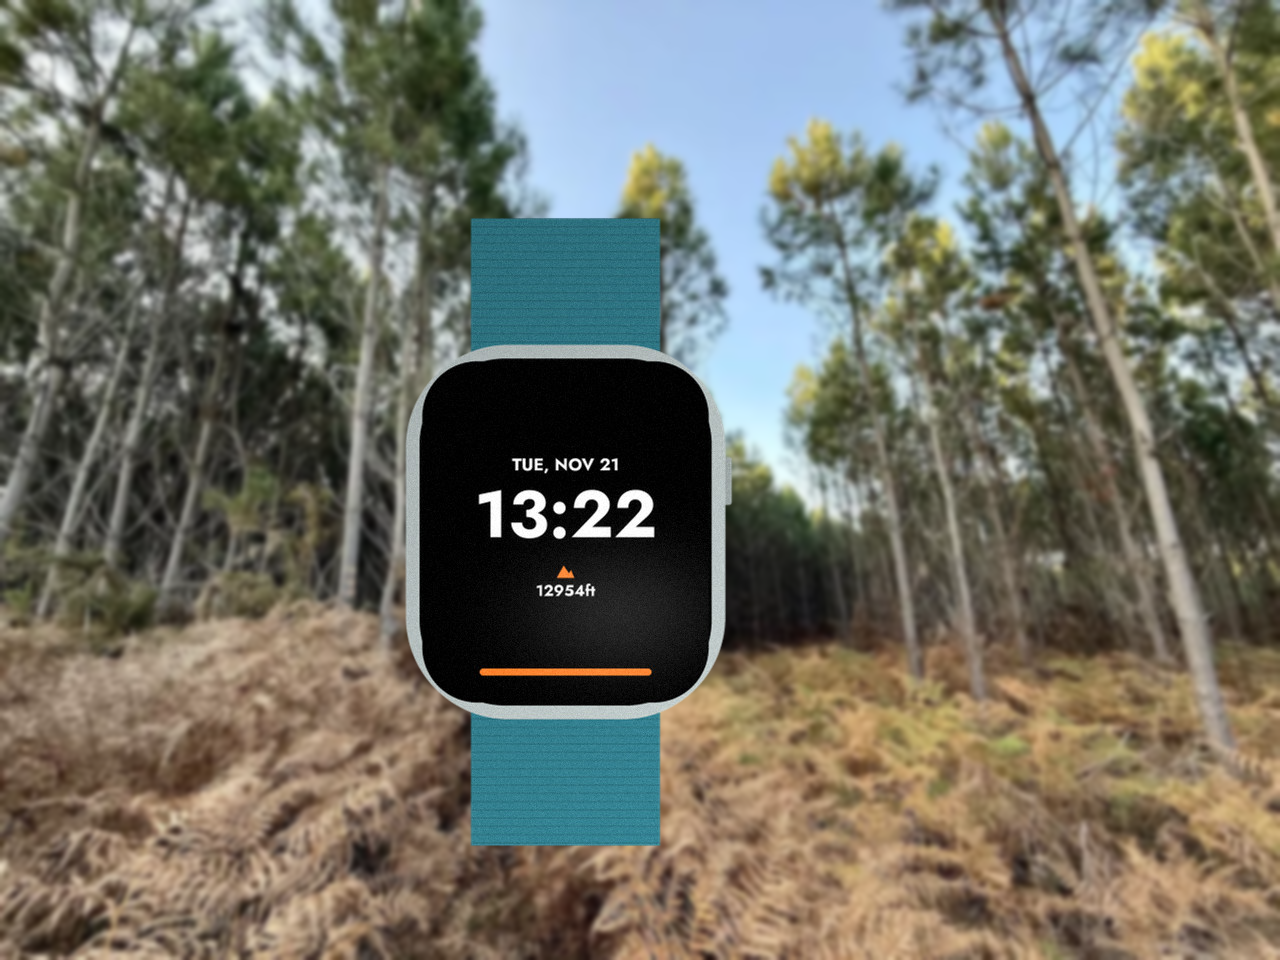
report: 13,22
